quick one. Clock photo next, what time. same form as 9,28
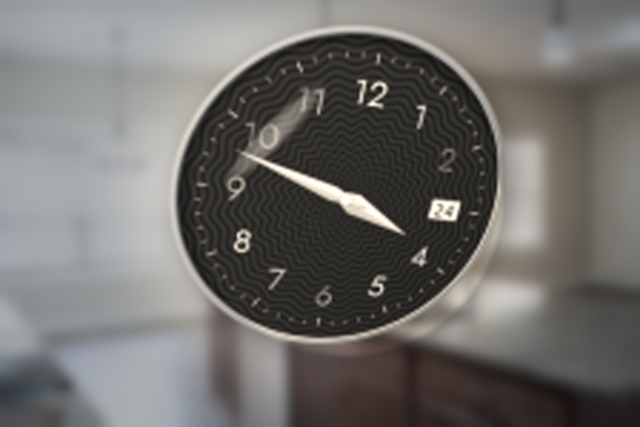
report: 3,48
